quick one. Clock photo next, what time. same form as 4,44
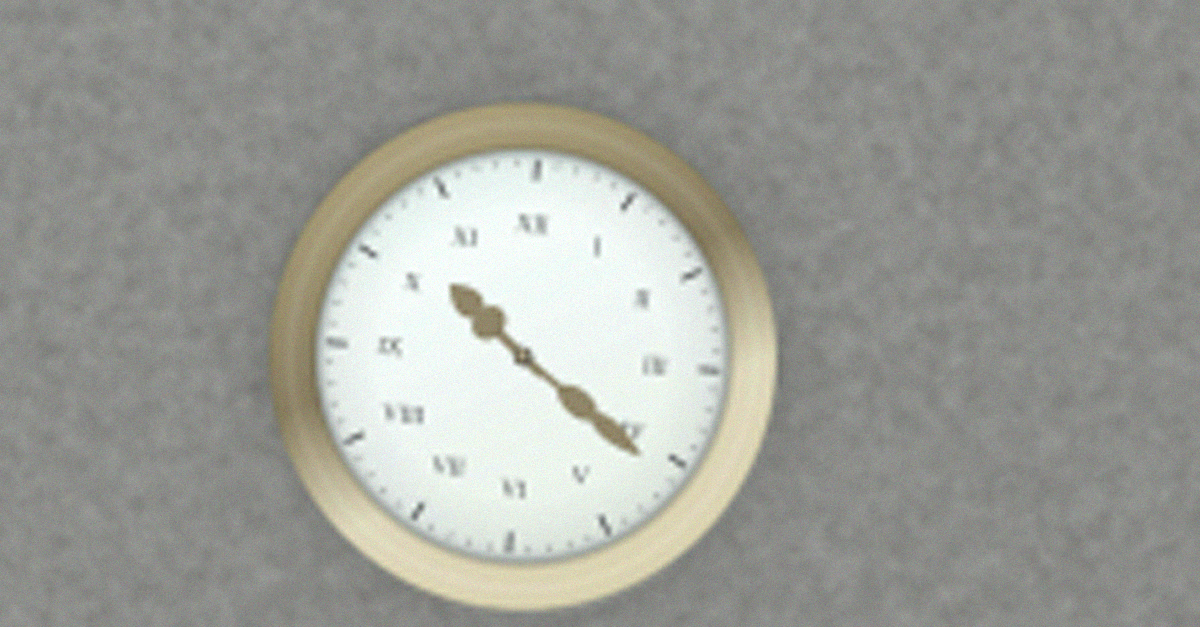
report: 10,21
